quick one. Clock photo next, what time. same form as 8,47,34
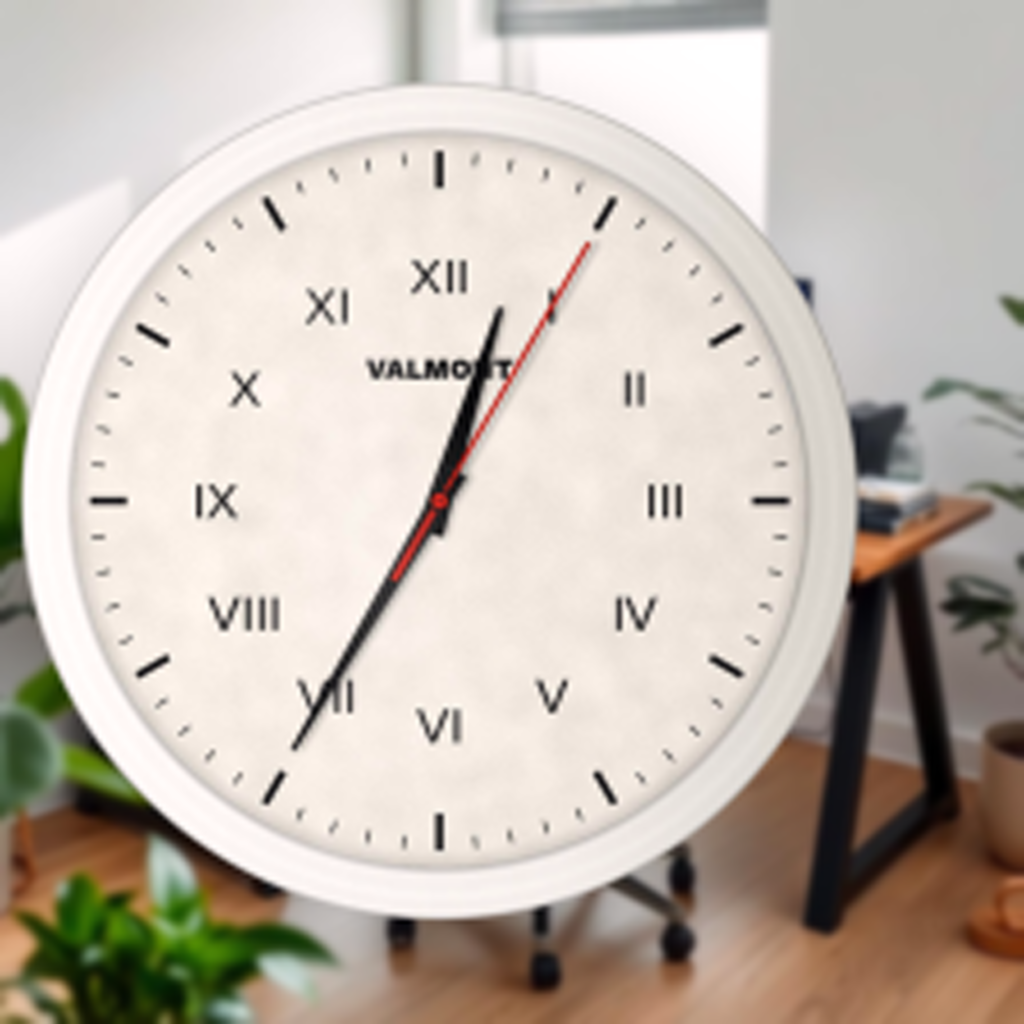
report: 12,35,05
